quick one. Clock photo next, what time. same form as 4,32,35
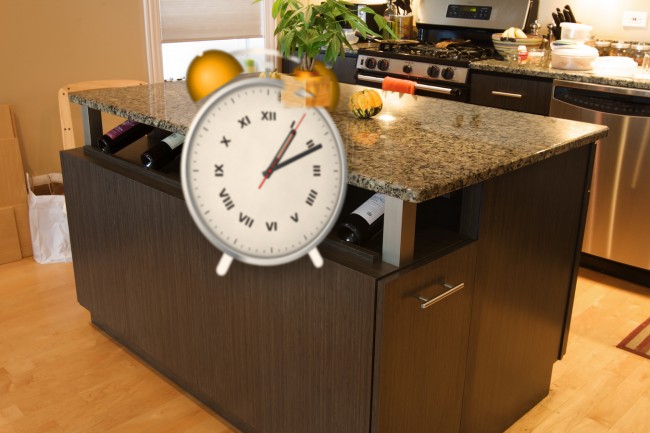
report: 1,11,06
